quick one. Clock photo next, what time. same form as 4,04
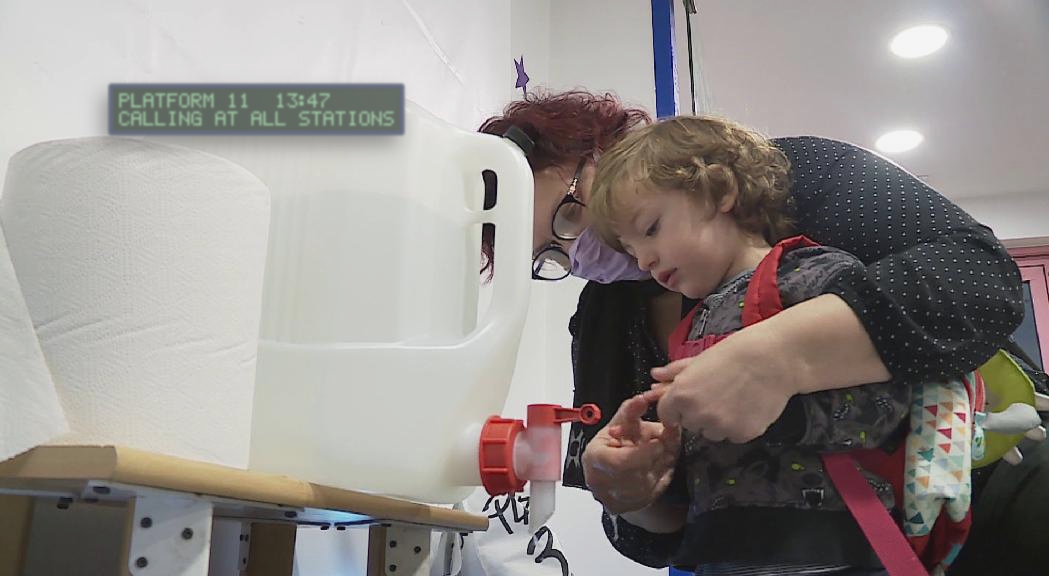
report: 13,47
